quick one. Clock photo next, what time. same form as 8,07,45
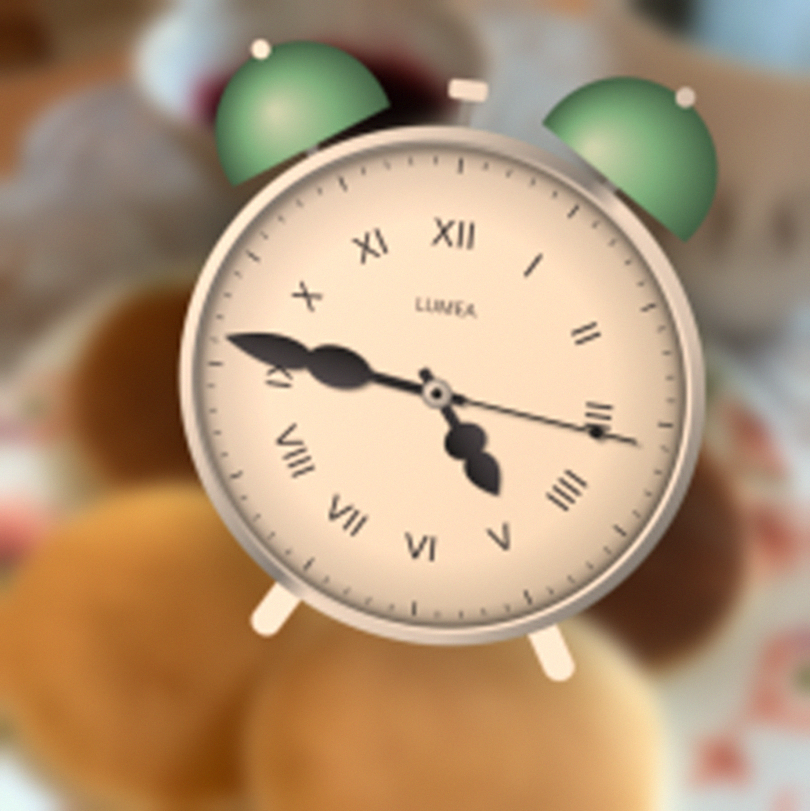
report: 4,46,16
